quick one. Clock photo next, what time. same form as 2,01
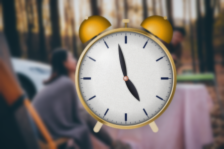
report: 4,58
